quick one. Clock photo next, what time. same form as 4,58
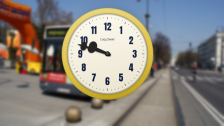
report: 9,48
